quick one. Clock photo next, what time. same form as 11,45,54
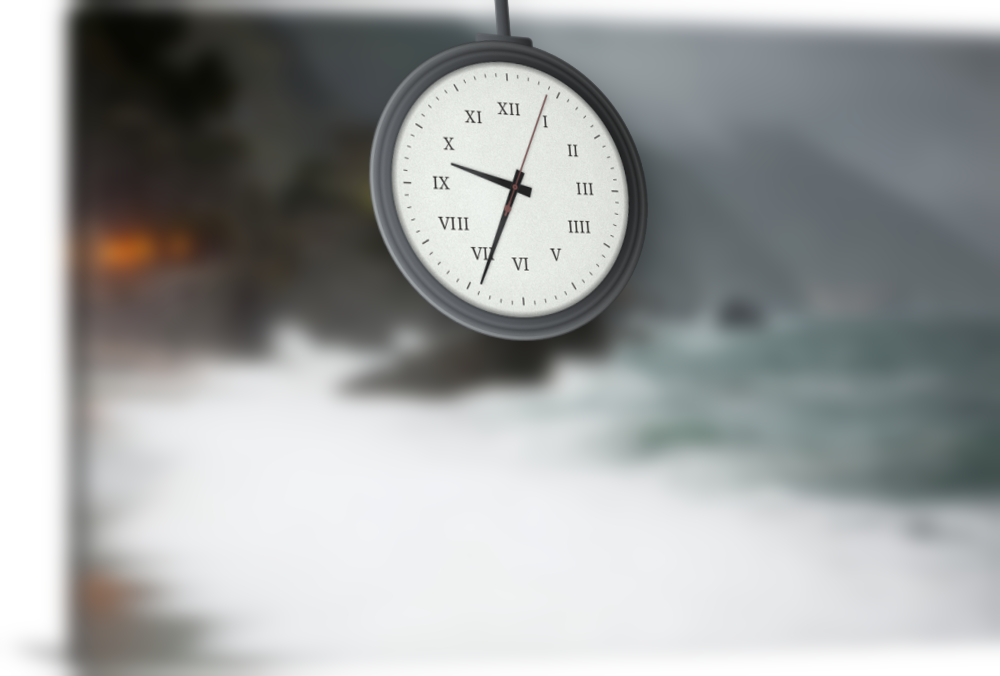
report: 9,34,04
